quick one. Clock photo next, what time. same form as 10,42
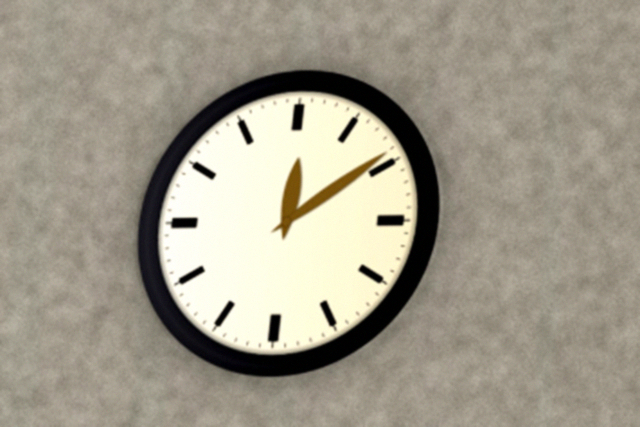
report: 12,09
